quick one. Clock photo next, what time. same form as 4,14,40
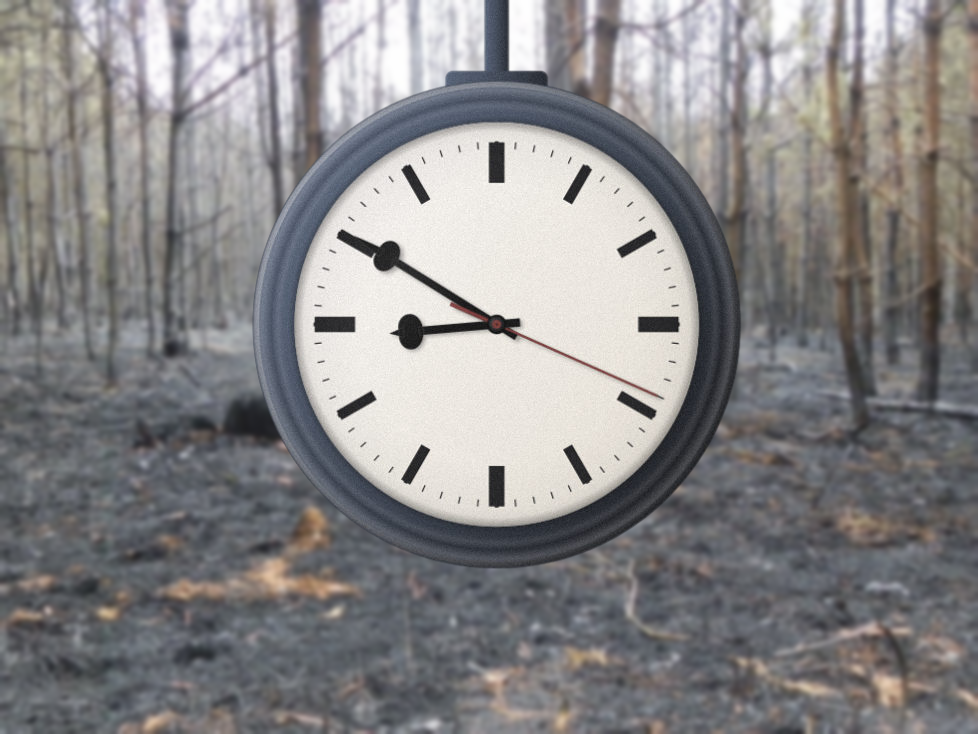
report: 8,50,19
